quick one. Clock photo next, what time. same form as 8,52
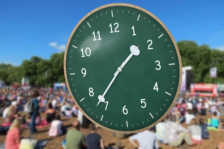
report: 1,37
